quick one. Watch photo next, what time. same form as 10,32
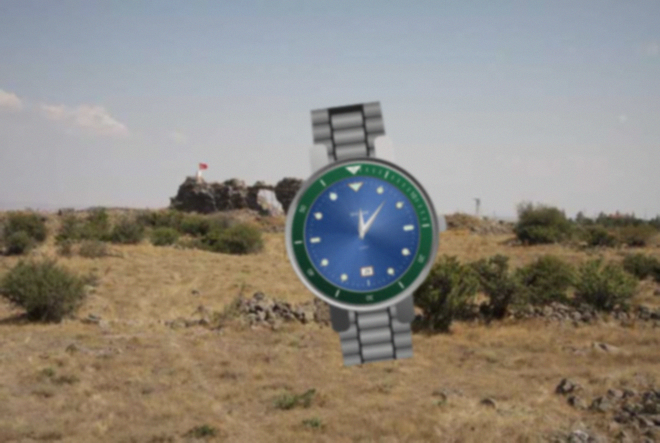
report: 12,07
